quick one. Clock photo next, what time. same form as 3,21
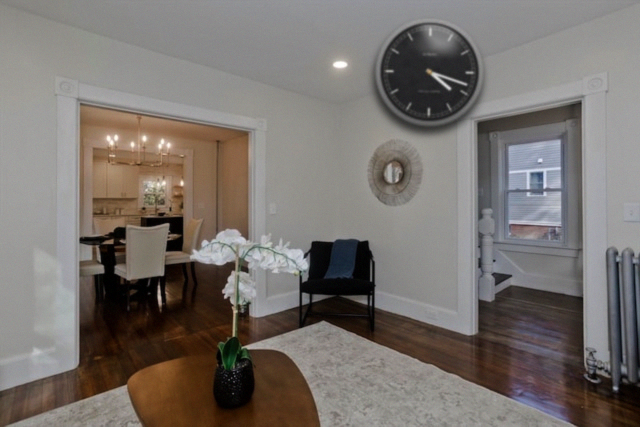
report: 4,18
